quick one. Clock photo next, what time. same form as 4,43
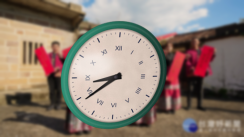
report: 8,39
